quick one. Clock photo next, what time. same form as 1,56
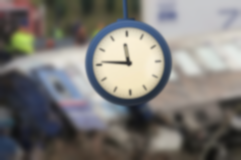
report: 11,46
